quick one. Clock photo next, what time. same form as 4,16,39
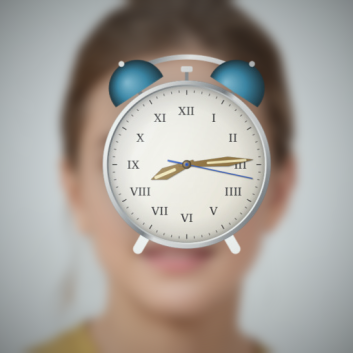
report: 8,14,17
